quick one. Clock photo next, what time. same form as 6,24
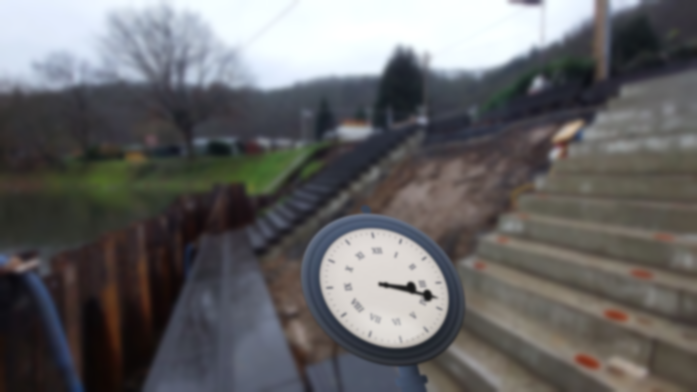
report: 3,18
